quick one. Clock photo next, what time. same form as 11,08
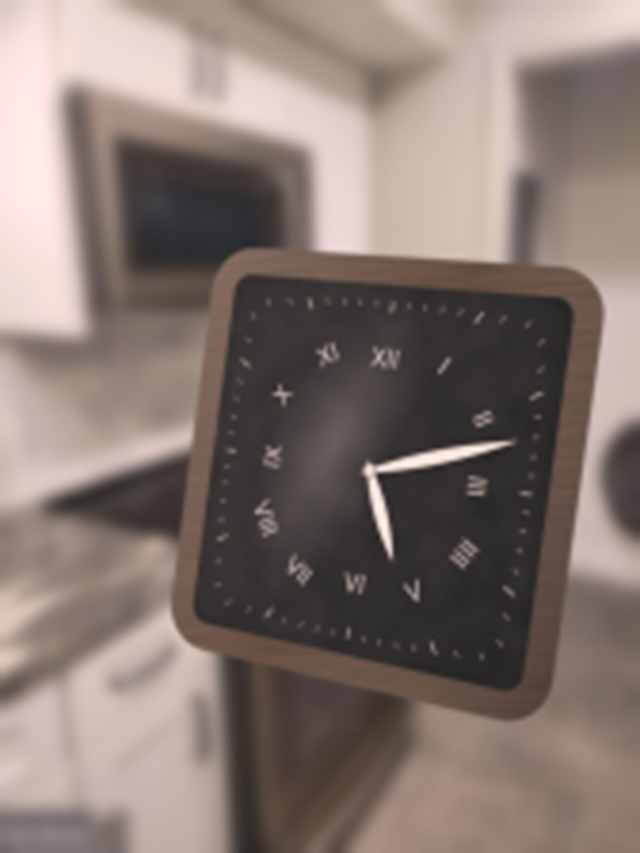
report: 5,12
